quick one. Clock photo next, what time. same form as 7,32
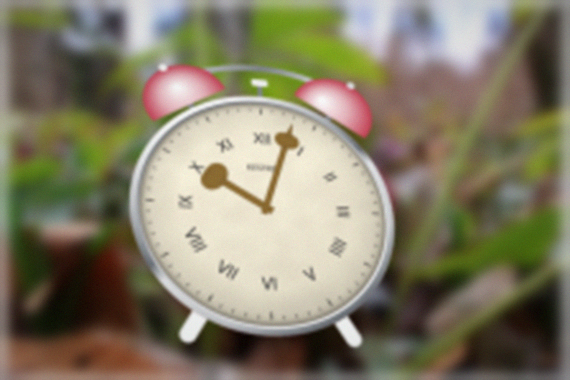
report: 10,03
